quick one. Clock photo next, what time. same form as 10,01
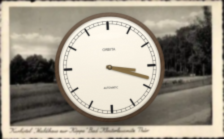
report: 3,18
